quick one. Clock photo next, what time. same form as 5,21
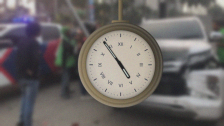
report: 4,54
